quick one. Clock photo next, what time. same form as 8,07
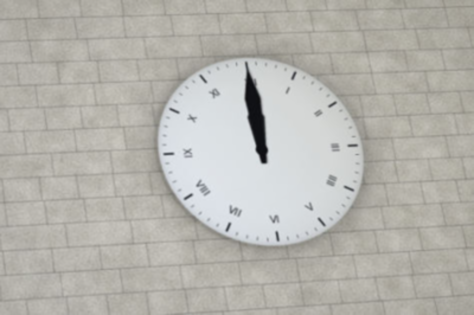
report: 12,00
